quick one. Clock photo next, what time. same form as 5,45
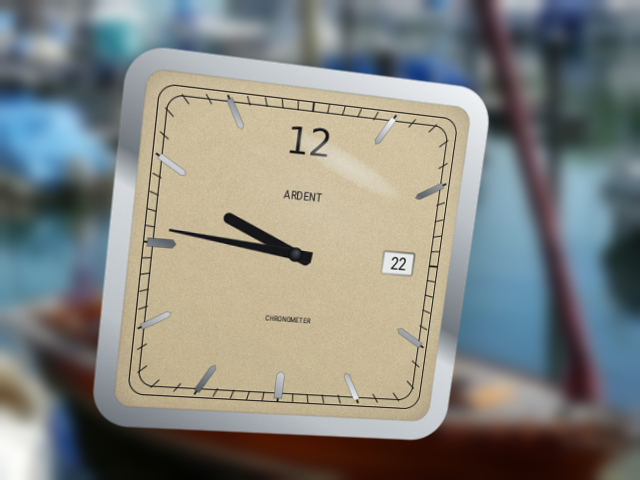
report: 9,46
